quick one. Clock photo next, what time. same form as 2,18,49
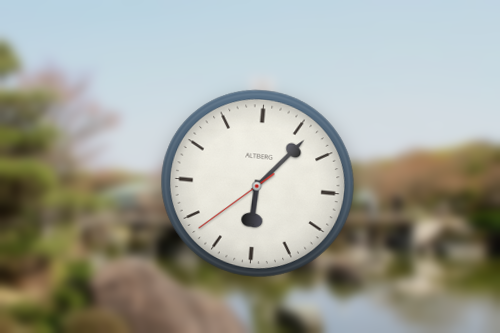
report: 6,06,38
